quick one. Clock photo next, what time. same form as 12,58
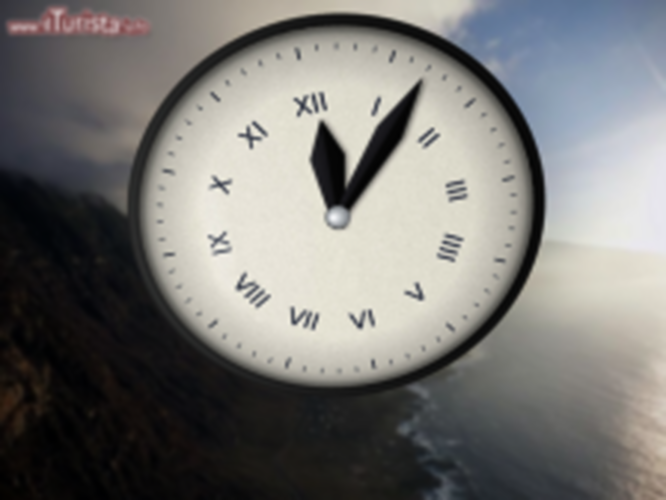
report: 12,07
